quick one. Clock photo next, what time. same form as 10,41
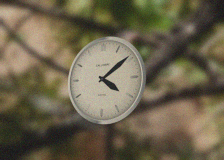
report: 4,09
